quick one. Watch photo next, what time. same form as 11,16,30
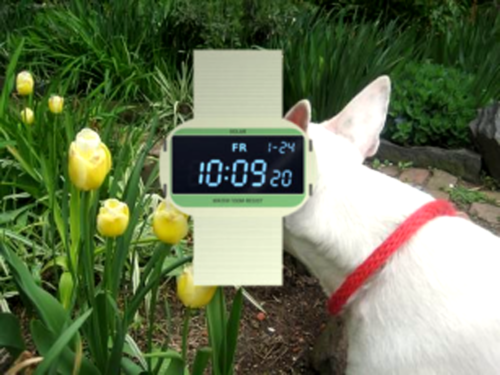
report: 10,09,20
